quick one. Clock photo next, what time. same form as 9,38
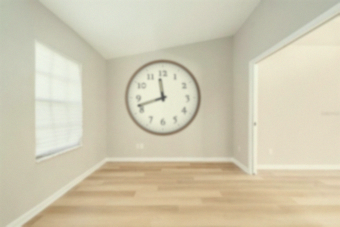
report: 11,42
